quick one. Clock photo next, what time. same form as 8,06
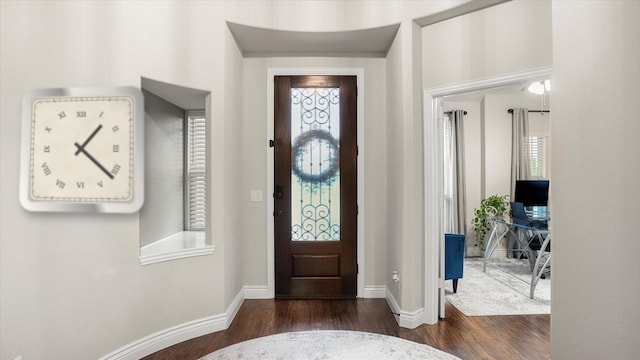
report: 1,22
